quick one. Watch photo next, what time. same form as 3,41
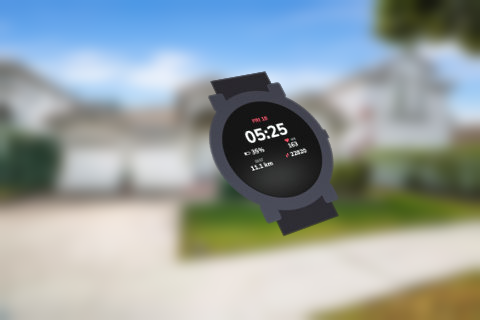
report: 5,25
